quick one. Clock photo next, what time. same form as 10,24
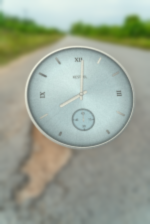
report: 8,01
